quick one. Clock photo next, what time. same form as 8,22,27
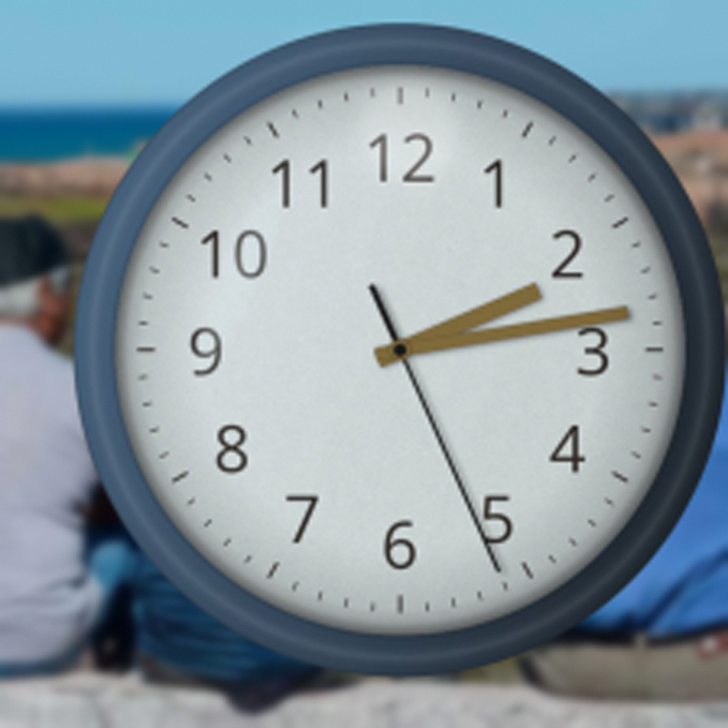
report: 2,13,26
